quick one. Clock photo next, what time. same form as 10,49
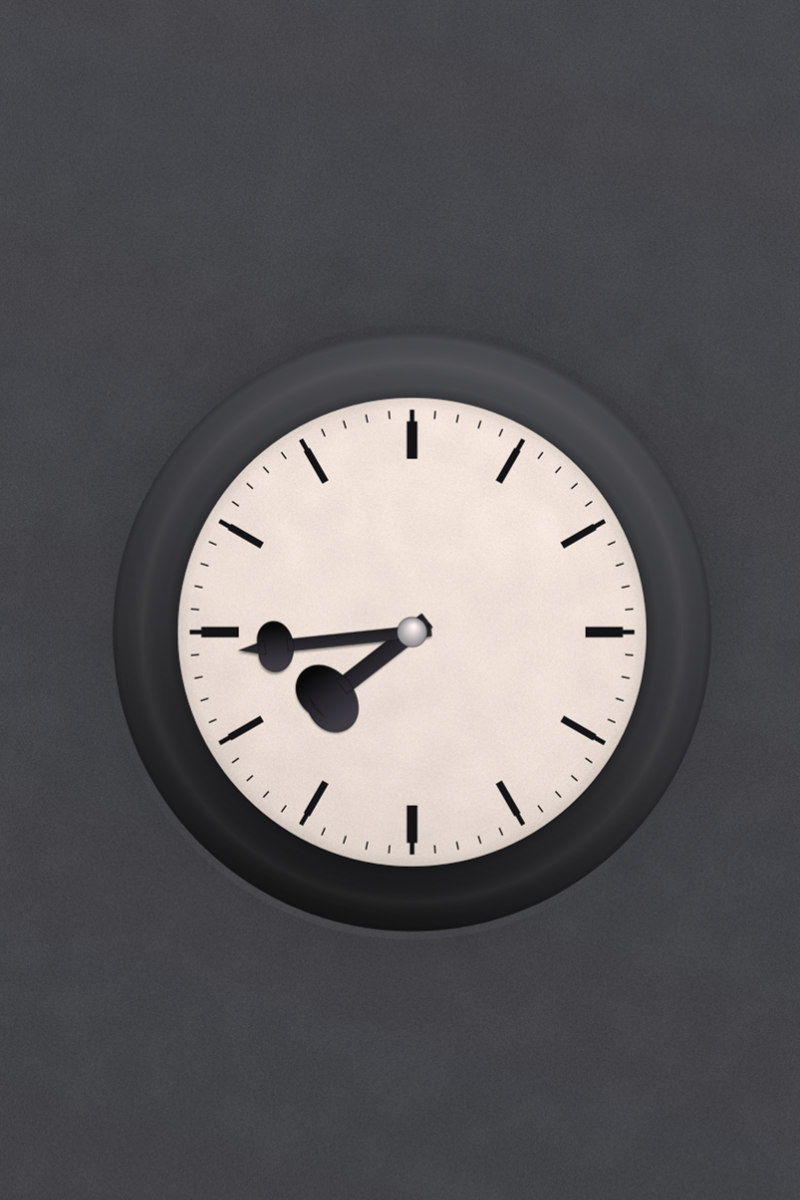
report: 7,44
